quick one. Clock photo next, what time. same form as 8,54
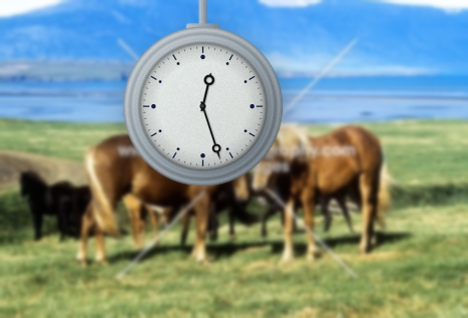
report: 12,27
